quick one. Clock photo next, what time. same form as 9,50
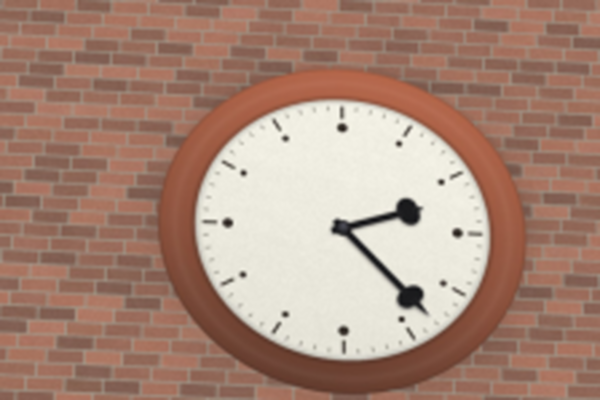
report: 2,23
